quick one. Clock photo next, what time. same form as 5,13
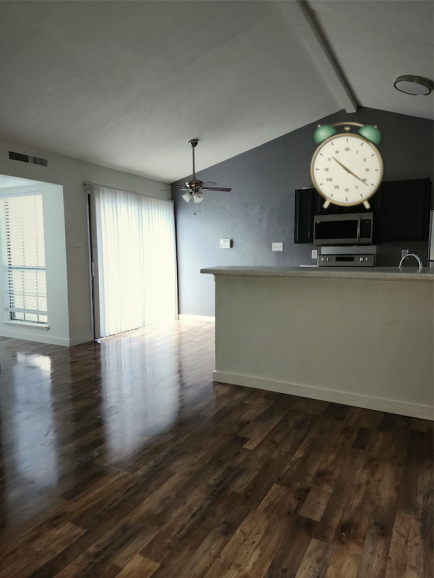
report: 10,21
